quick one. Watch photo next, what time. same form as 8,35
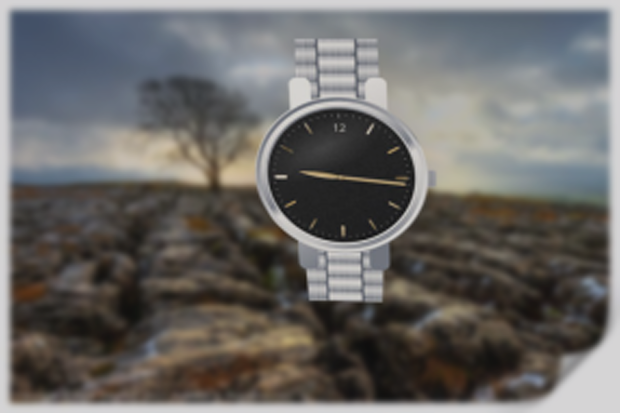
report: 9,16
